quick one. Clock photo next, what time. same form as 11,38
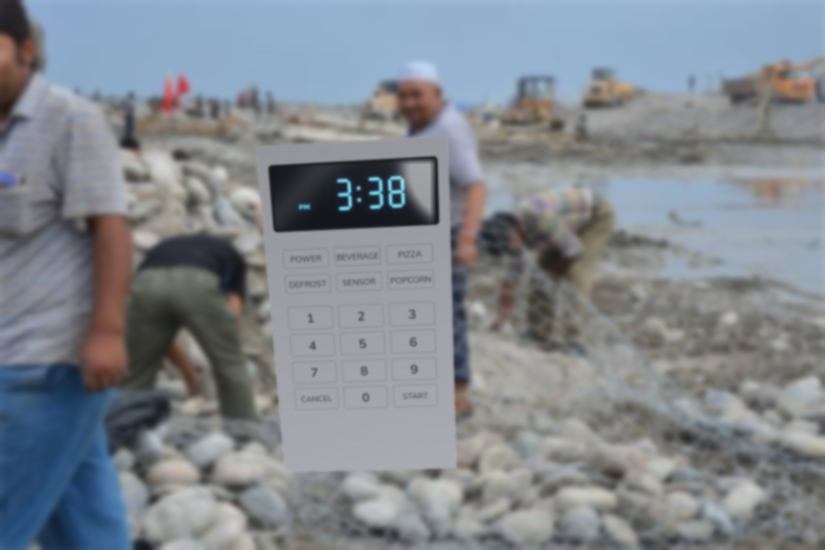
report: 3,38
